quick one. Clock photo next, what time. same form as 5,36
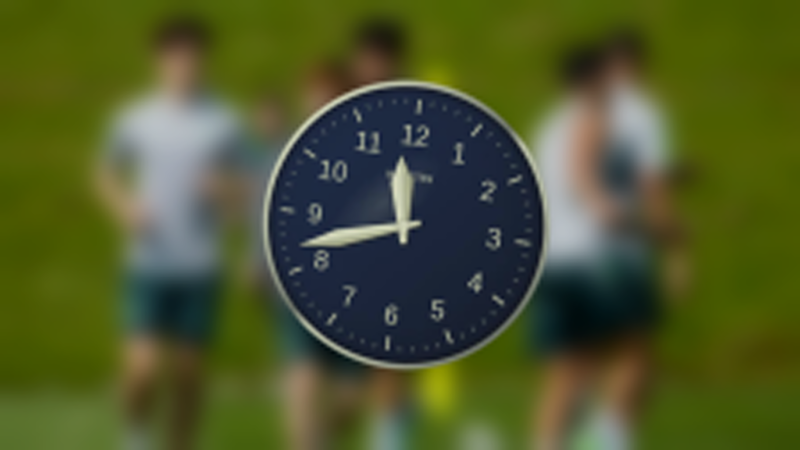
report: 11,42
